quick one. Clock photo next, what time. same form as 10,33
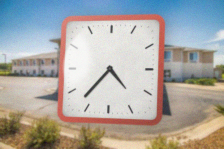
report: 4,37
